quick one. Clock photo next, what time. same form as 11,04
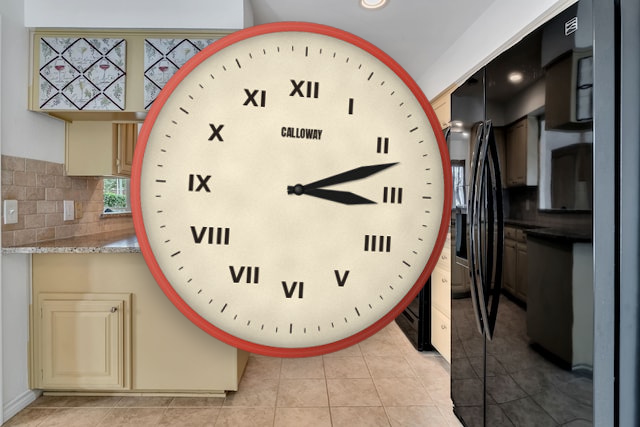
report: 3,12
